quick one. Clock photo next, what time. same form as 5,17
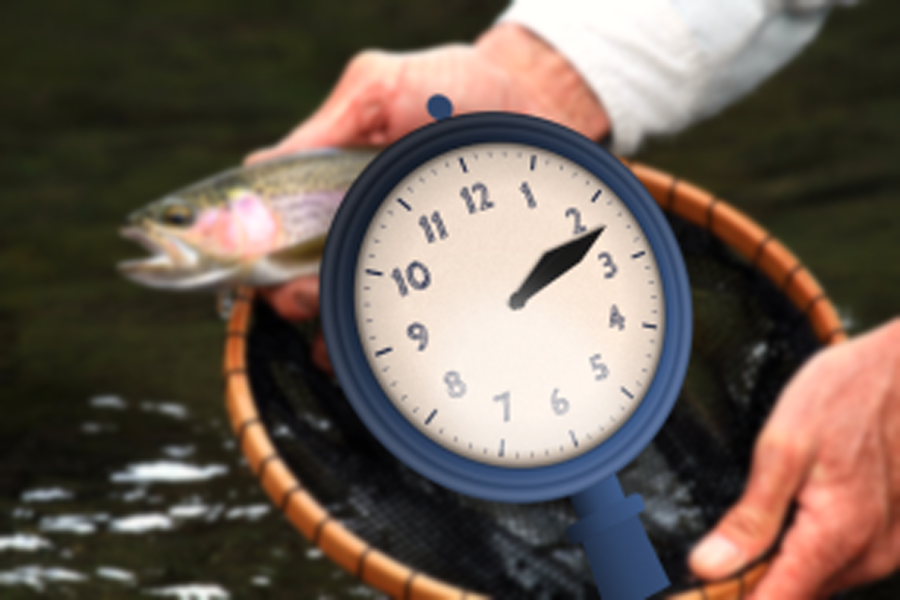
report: 2,12
